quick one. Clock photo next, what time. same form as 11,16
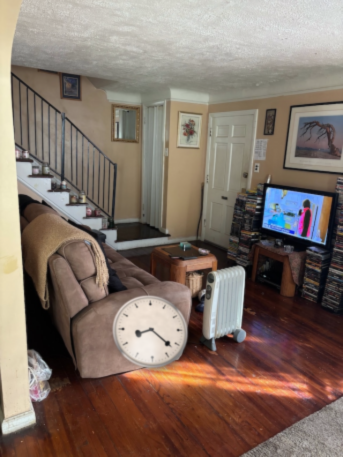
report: 8,22
